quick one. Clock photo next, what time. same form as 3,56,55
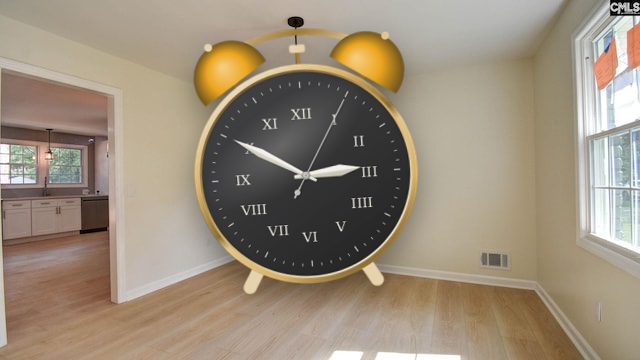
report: 2,50,05
